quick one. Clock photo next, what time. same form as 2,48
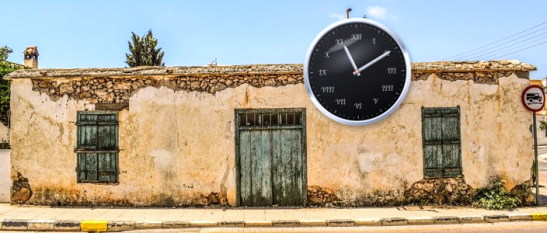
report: 11,10
